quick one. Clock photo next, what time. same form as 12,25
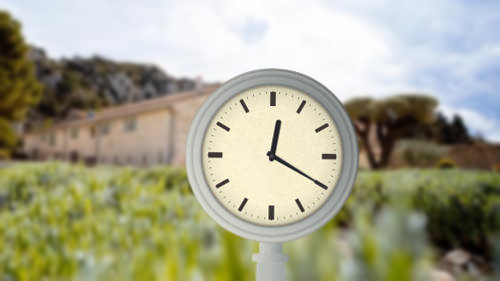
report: 12,20
